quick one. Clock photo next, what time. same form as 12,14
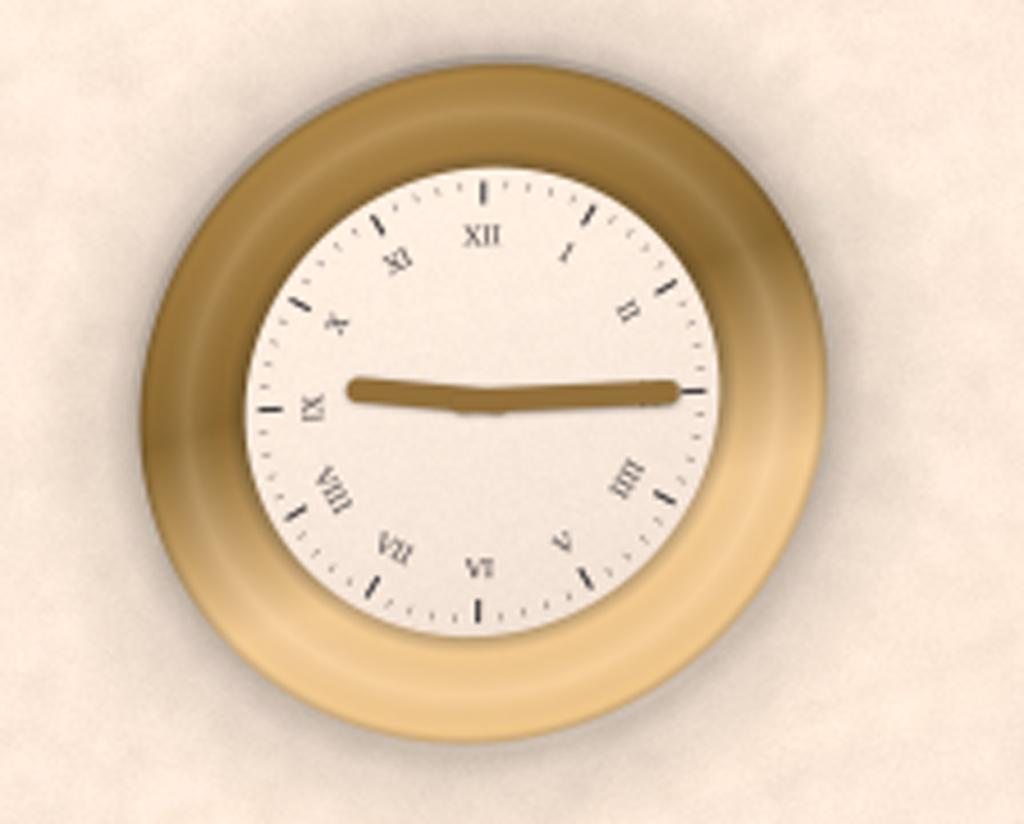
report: 9,15
